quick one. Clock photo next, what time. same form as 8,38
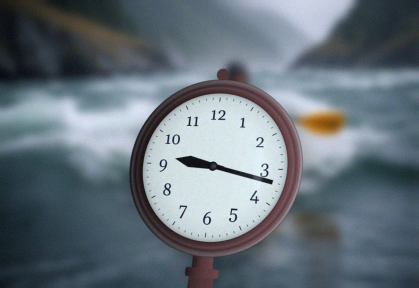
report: 9,17
